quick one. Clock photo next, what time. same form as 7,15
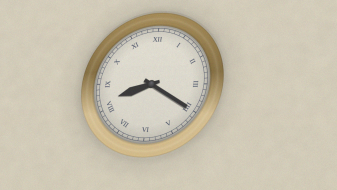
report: 8,20
